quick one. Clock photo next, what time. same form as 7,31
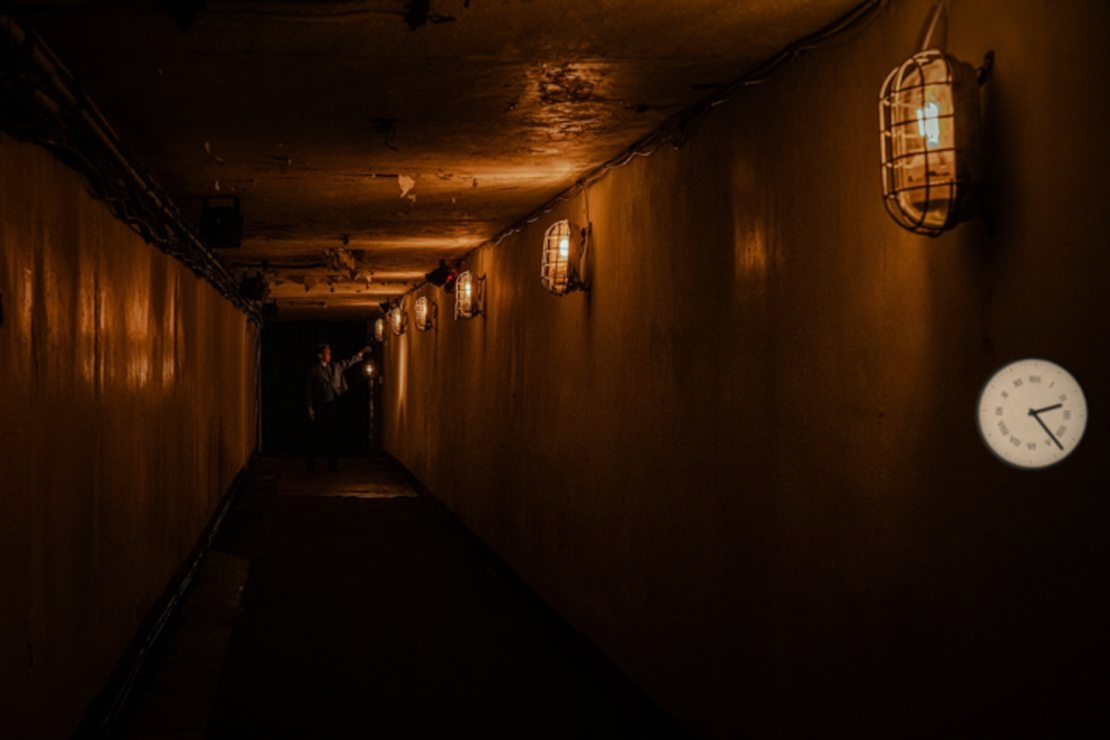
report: 2,23
